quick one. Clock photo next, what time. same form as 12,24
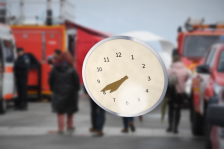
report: 7,41
